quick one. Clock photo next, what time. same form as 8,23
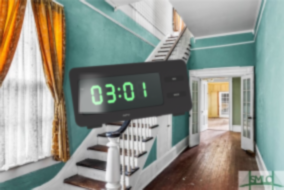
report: 3,01
